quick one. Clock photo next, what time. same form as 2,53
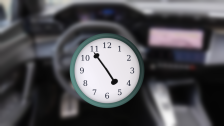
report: 4,54
